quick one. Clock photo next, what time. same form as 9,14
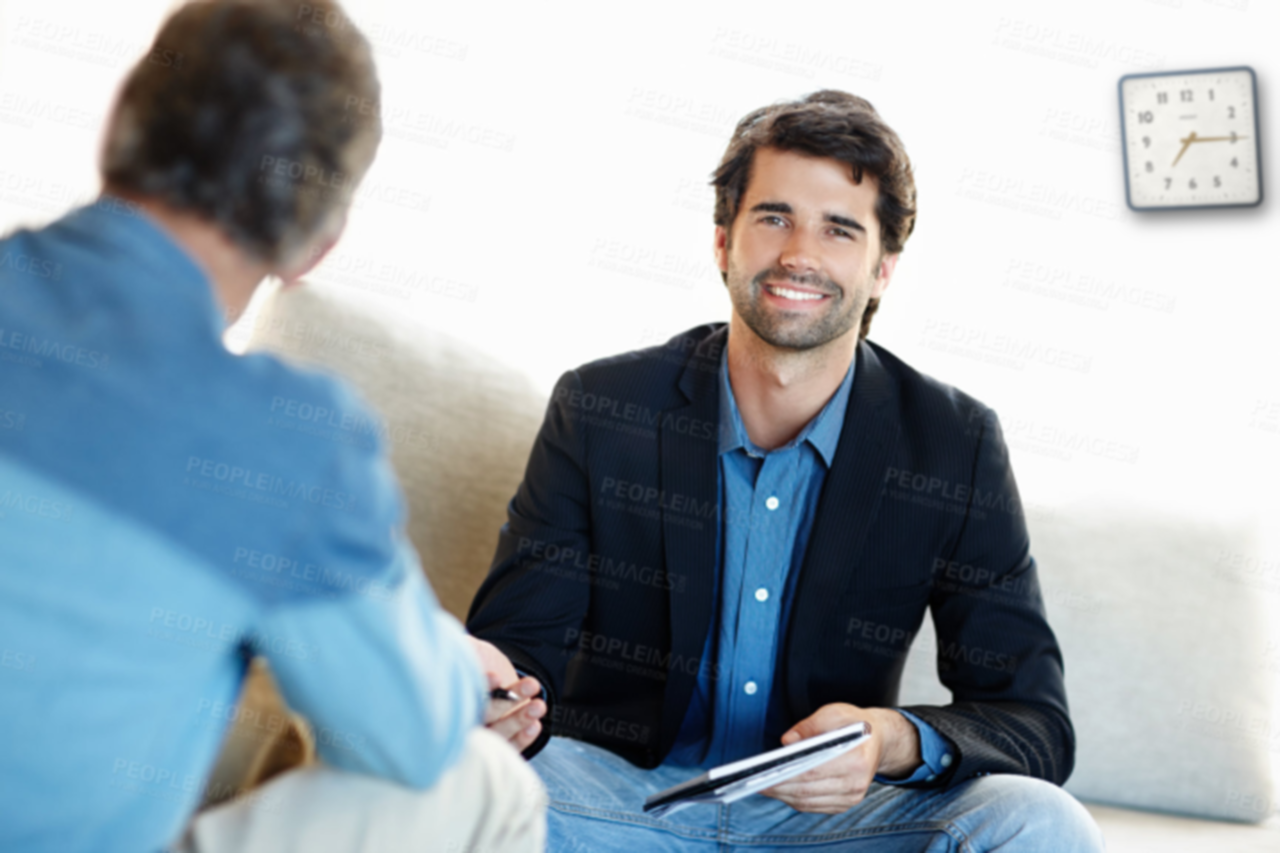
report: 7,15
